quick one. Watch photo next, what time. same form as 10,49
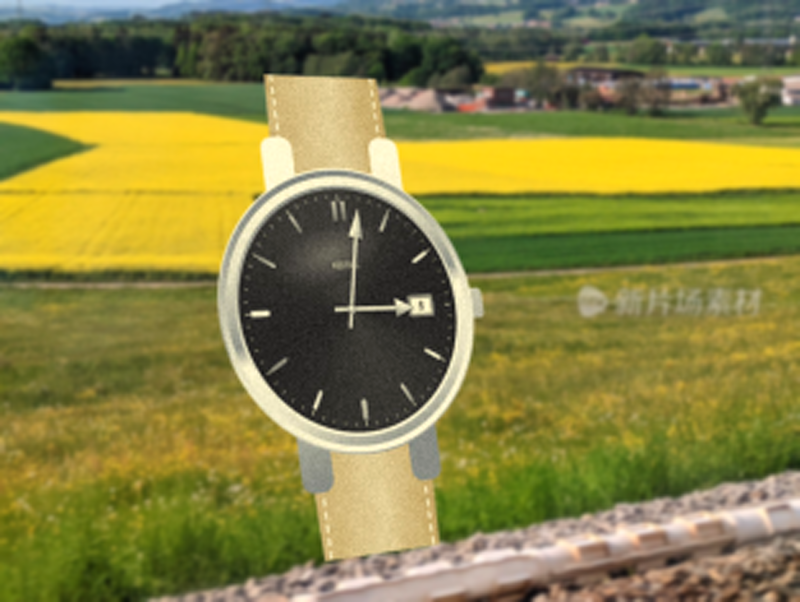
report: 3,02
